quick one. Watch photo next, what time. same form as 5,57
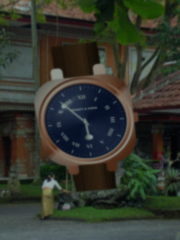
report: 5,53
